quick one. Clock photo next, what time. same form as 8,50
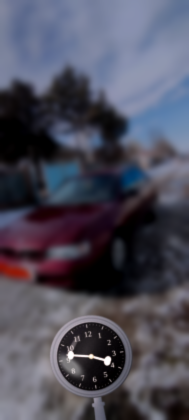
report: 3,47
